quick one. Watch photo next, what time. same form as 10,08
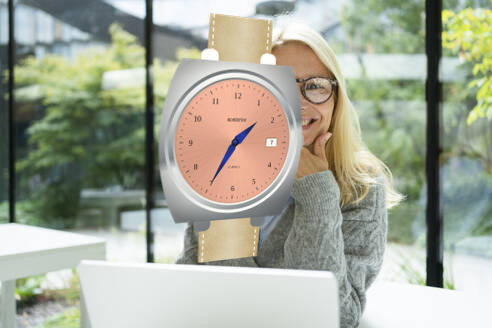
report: 1,35
